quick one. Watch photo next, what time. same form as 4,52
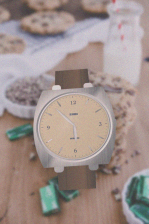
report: 5,53
